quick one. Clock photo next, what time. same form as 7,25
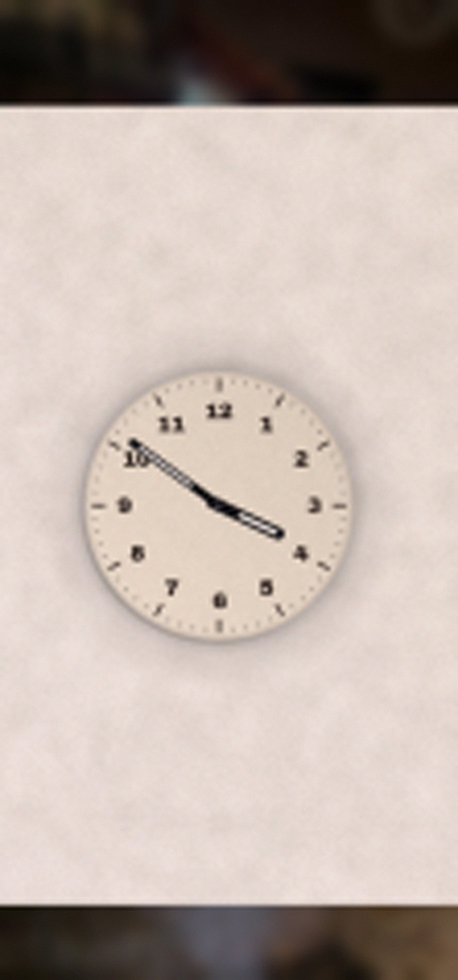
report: 3,51
